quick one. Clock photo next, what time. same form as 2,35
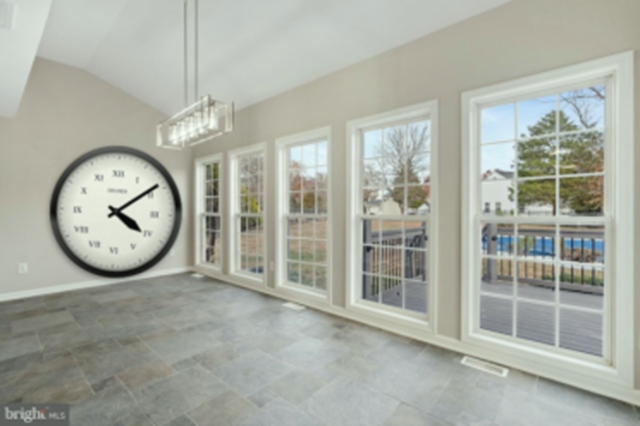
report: 4,09
